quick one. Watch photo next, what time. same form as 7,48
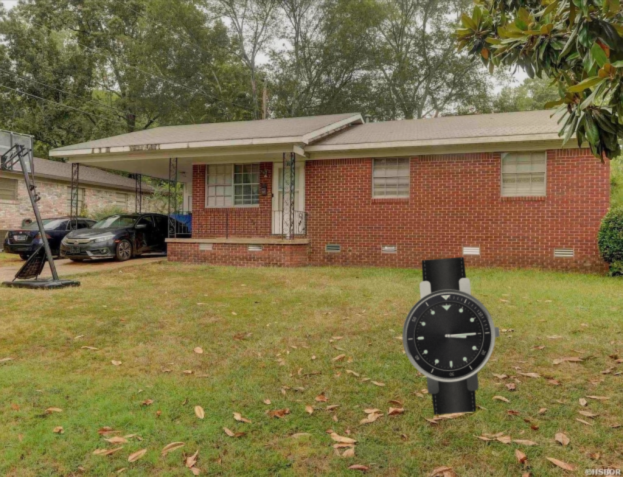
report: 3,15
